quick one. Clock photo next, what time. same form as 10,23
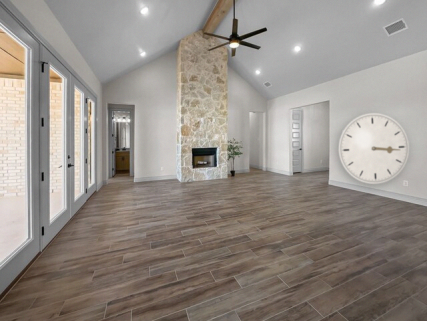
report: 3,16
